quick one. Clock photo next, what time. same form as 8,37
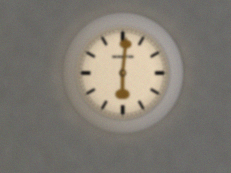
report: 6,01
